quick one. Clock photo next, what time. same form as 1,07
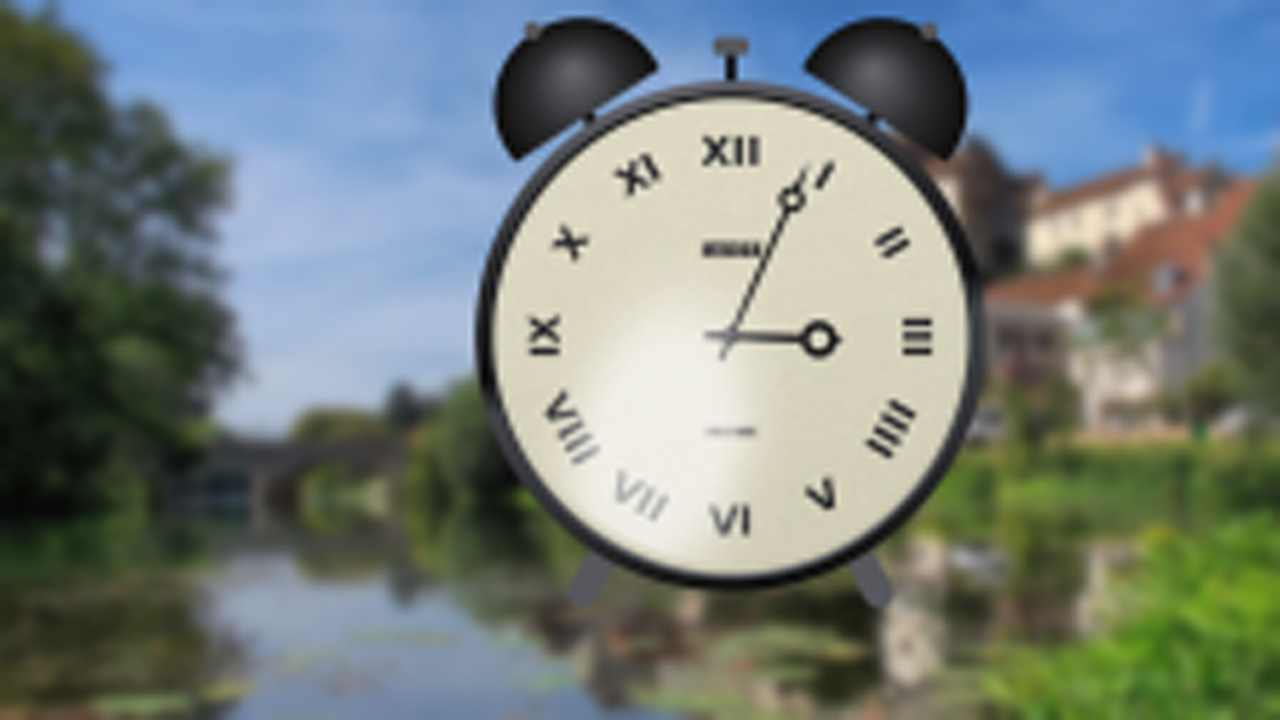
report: 3,04
